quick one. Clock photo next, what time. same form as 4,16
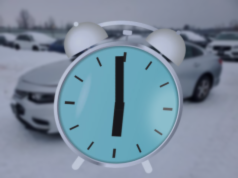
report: 5,59
